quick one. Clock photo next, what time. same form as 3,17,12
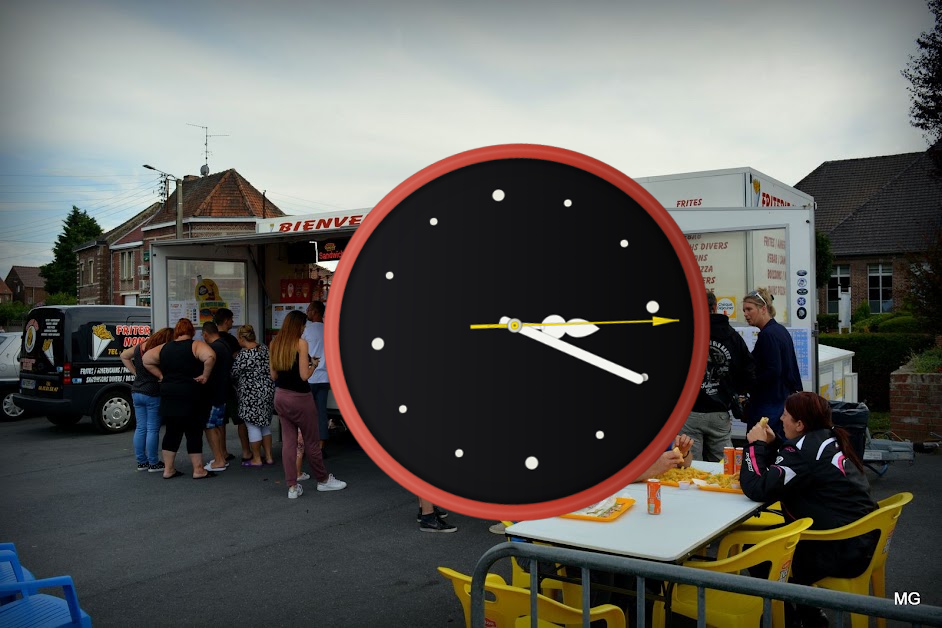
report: 3,20,16
